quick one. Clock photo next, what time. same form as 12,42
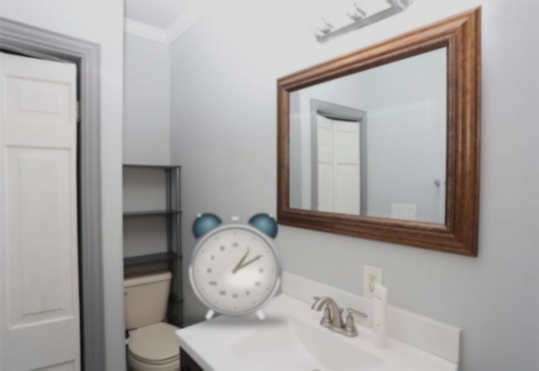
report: 1,10
